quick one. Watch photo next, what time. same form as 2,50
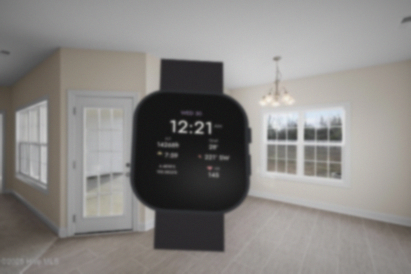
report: 12,21
